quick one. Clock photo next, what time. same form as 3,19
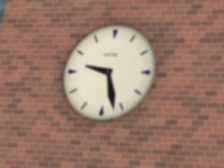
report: 9,27
